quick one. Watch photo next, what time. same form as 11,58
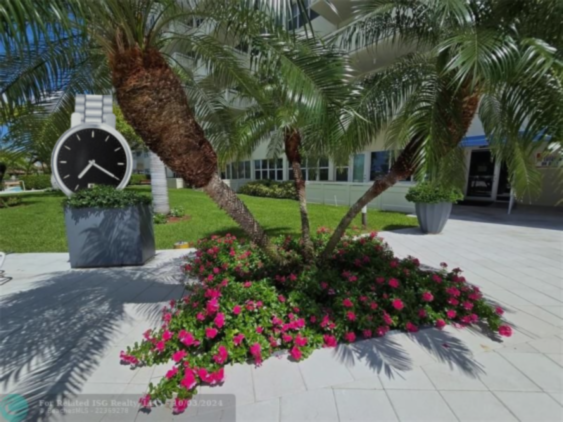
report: 7,20
